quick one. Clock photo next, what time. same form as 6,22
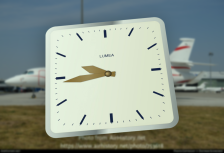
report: 9,44
